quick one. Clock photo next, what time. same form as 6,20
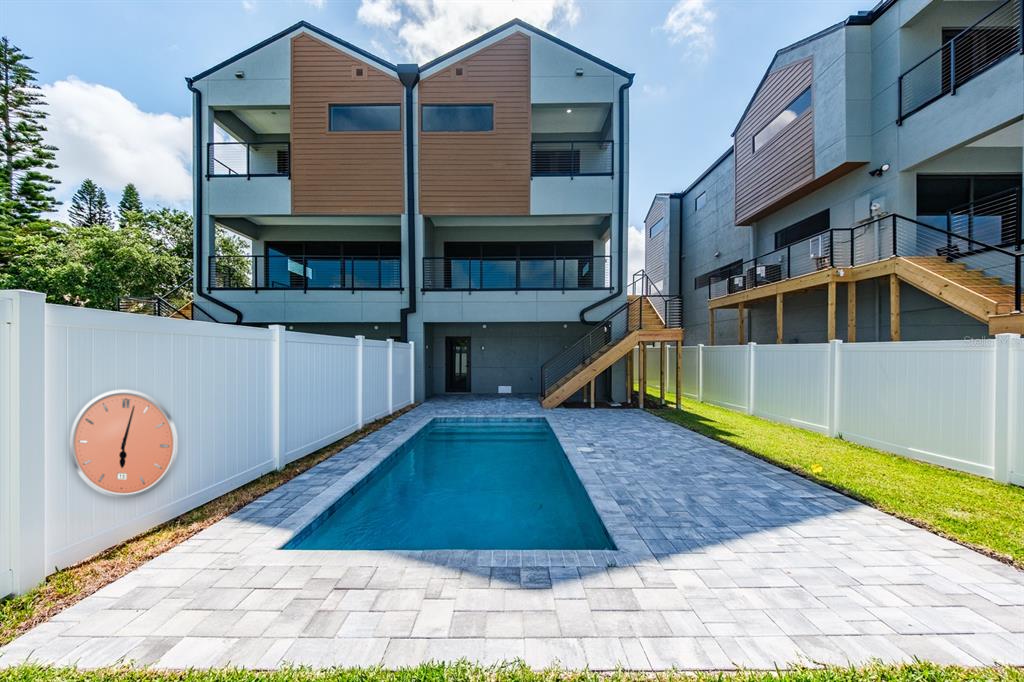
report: 6,02
